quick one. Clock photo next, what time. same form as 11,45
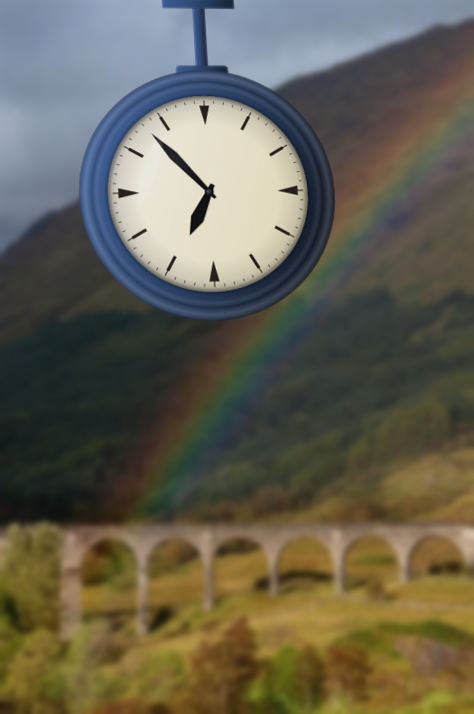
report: 6,53
